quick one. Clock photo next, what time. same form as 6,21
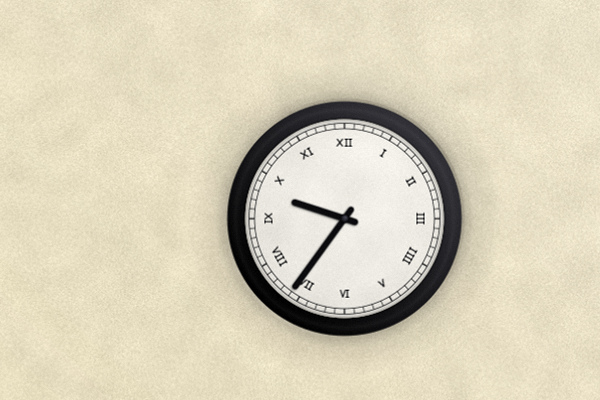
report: 9,36
